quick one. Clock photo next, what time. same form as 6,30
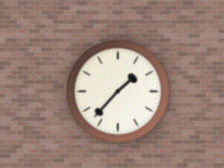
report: 1,37
